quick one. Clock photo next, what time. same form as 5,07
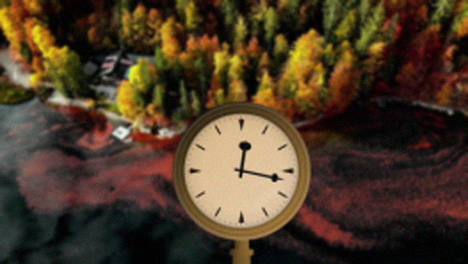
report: 12,17
